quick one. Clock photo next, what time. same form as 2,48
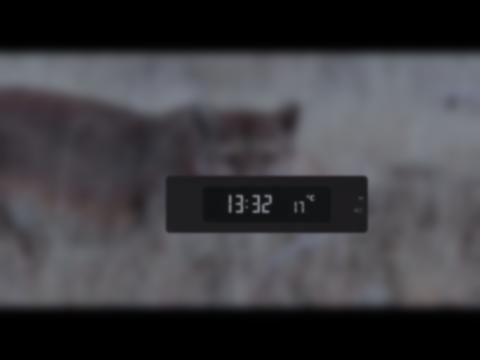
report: 13,32
